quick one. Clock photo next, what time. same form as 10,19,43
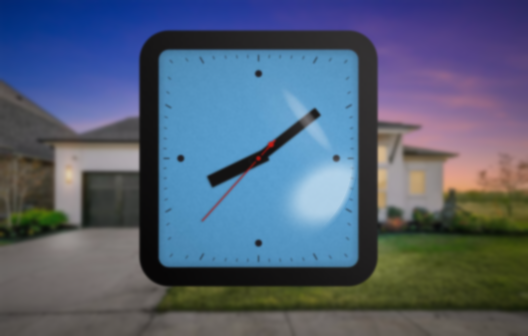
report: 8,08,37
